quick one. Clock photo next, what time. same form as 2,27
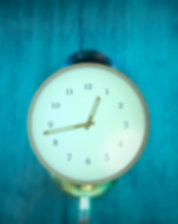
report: 12,43
